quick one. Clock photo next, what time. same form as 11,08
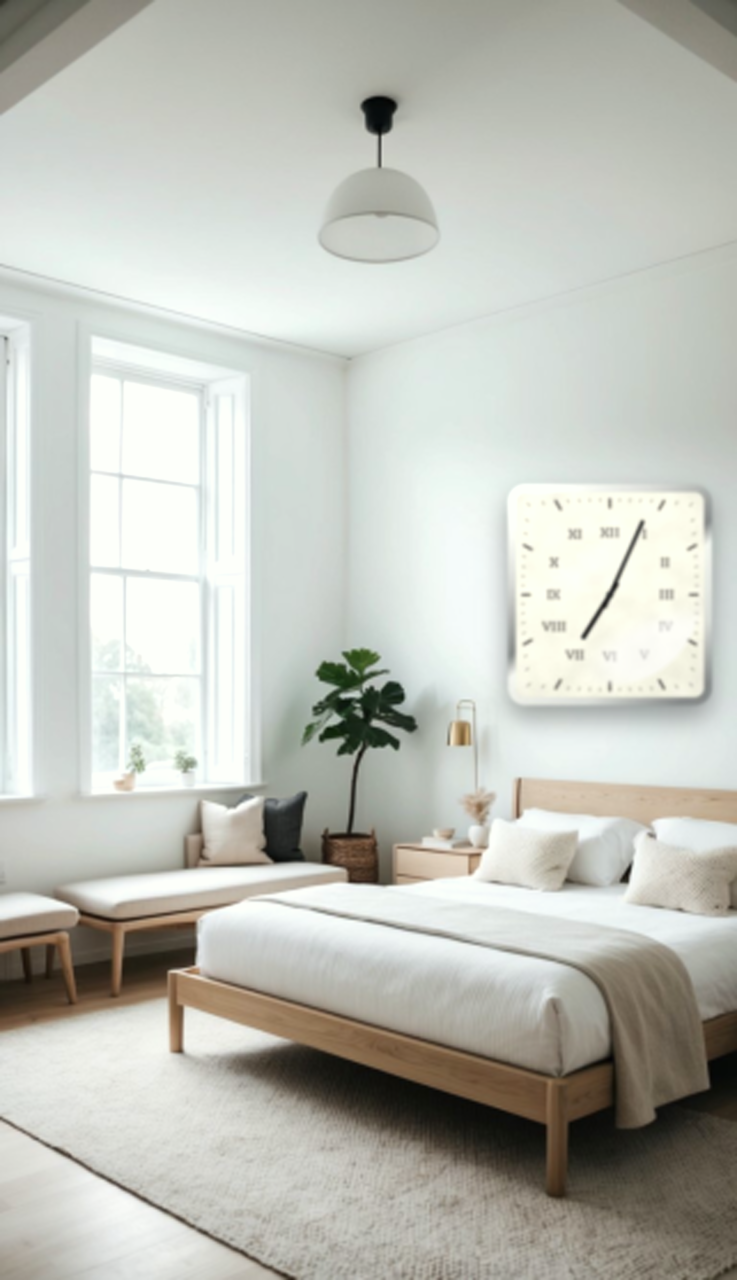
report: 7,04
